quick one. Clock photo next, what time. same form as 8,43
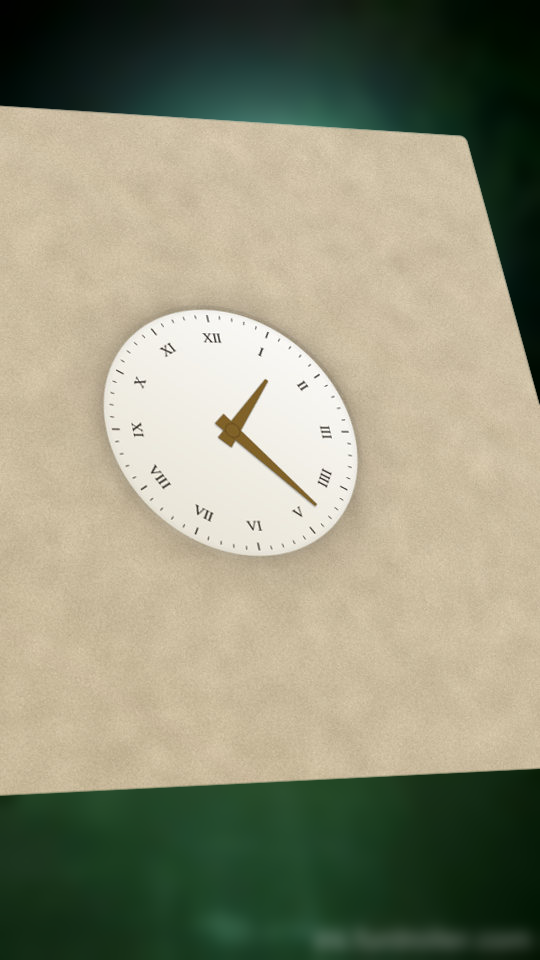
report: 1,23
